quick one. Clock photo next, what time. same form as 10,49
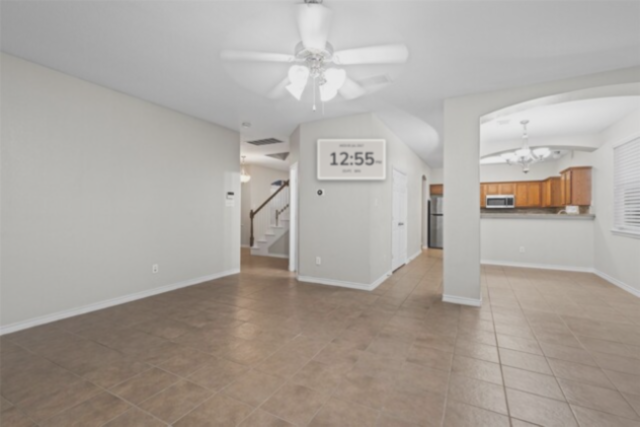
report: 12,55
